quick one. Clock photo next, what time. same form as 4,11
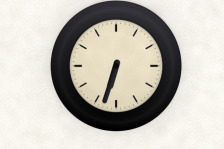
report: 6,33
